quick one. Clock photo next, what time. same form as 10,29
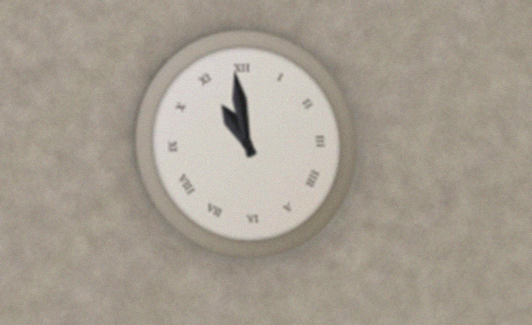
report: 10,59
